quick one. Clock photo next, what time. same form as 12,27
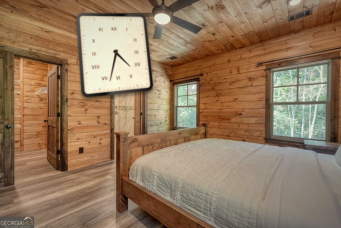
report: 4,33
